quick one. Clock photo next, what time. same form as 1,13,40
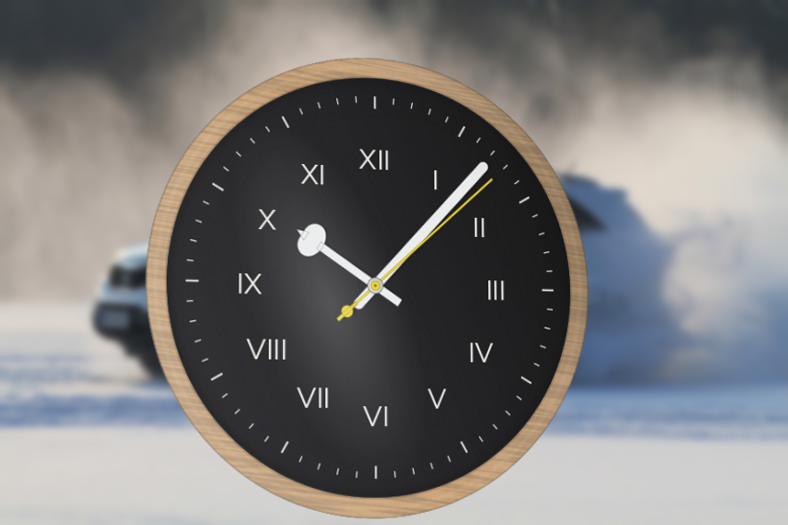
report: 10,07,08
